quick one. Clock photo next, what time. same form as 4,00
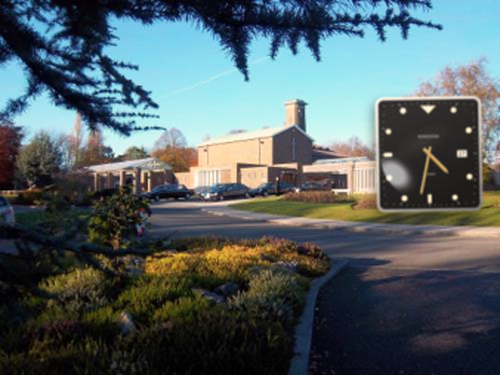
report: 4,32
